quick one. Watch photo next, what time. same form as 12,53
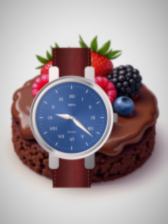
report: 9,22
